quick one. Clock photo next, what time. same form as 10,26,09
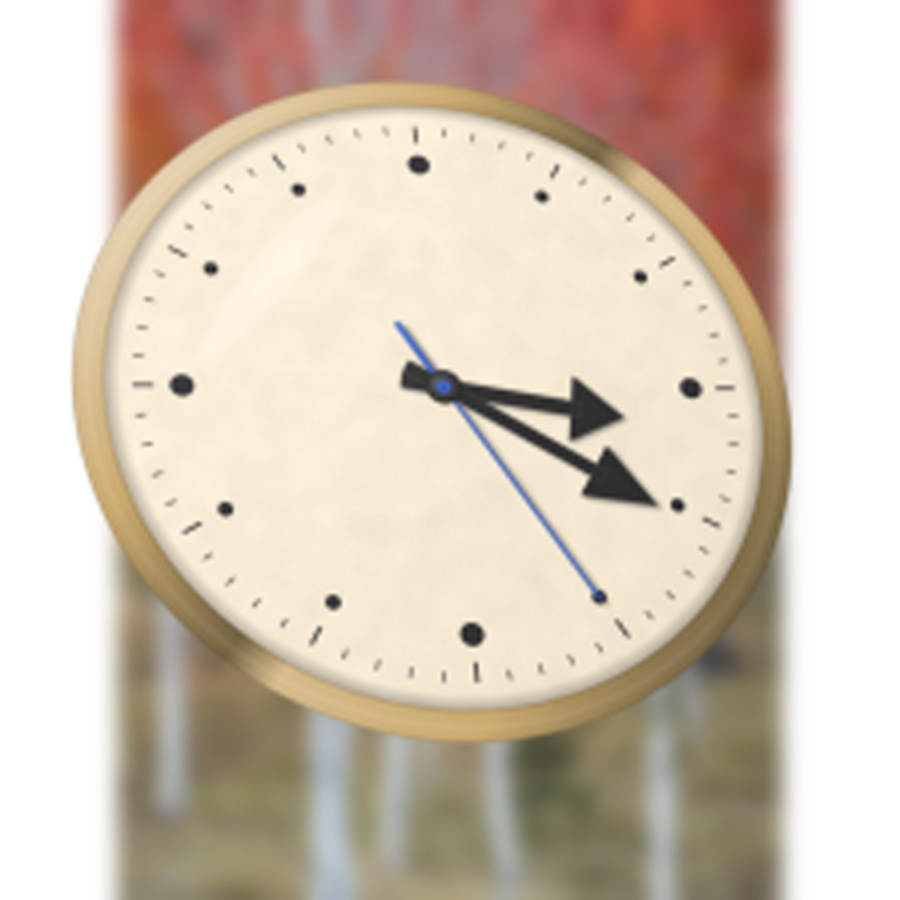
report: 3,20,25
